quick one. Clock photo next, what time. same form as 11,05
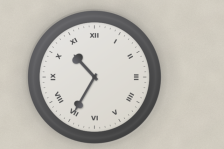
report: 10,35
